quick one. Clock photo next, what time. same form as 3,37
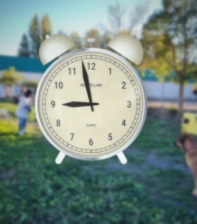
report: 8,58
